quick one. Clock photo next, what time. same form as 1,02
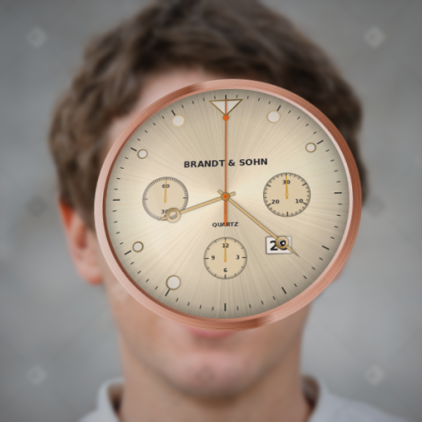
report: 8,22
